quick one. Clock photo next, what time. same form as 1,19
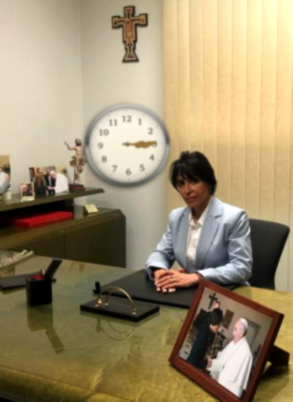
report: 3,15
